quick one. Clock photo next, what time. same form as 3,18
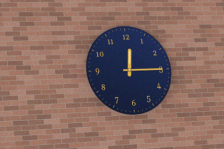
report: 12,15
